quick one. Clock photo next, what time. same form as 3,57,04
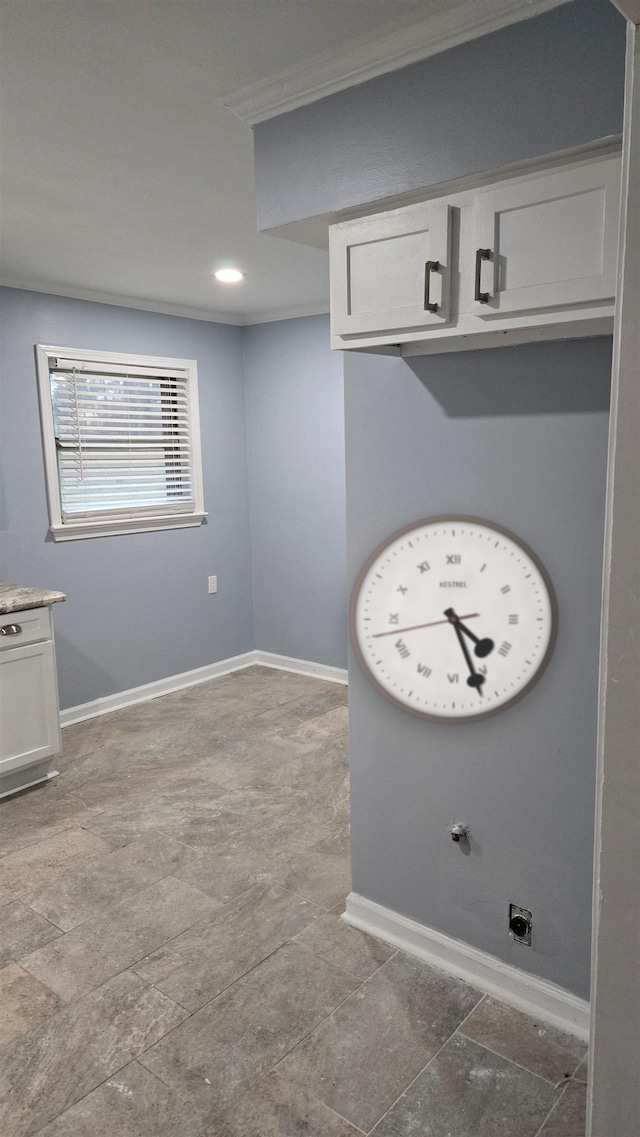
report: 4,26,43
